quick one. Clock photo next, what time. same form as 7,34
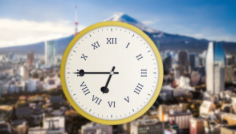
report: 6,45
